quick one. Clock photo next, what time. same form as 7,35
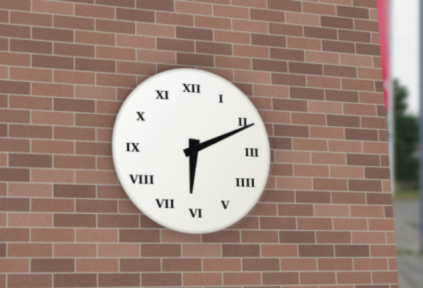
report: 6,11
